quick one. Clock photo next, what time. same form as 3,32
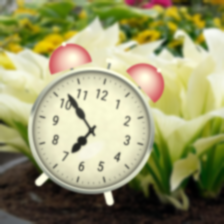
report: 6,52
